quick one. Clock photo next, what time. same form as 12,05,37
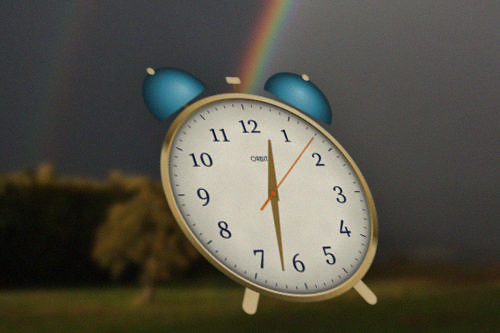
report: 12,32,08
